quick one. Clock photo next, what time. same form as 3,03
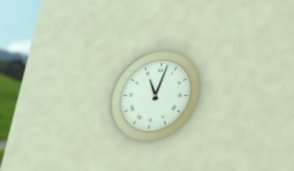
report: 11,02
